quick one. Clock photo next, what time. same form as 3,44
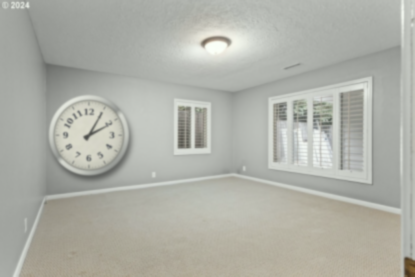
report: 2,05
